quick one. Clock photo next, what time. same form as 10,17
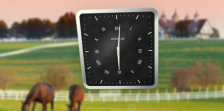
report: 6,01
